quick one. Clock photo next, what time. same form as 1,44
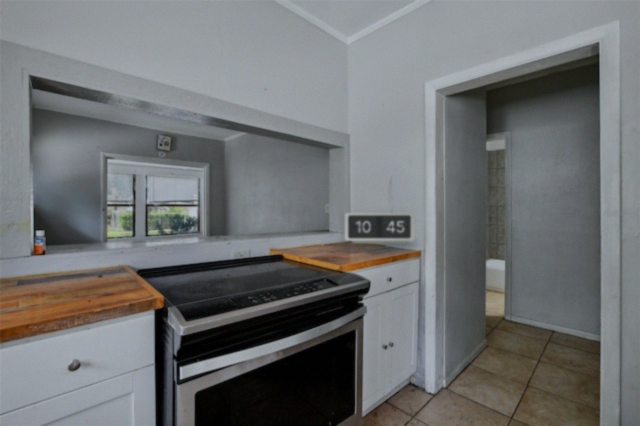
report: 10,45
